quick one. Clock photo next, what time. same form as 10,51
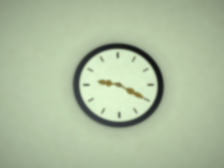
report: 9,20
